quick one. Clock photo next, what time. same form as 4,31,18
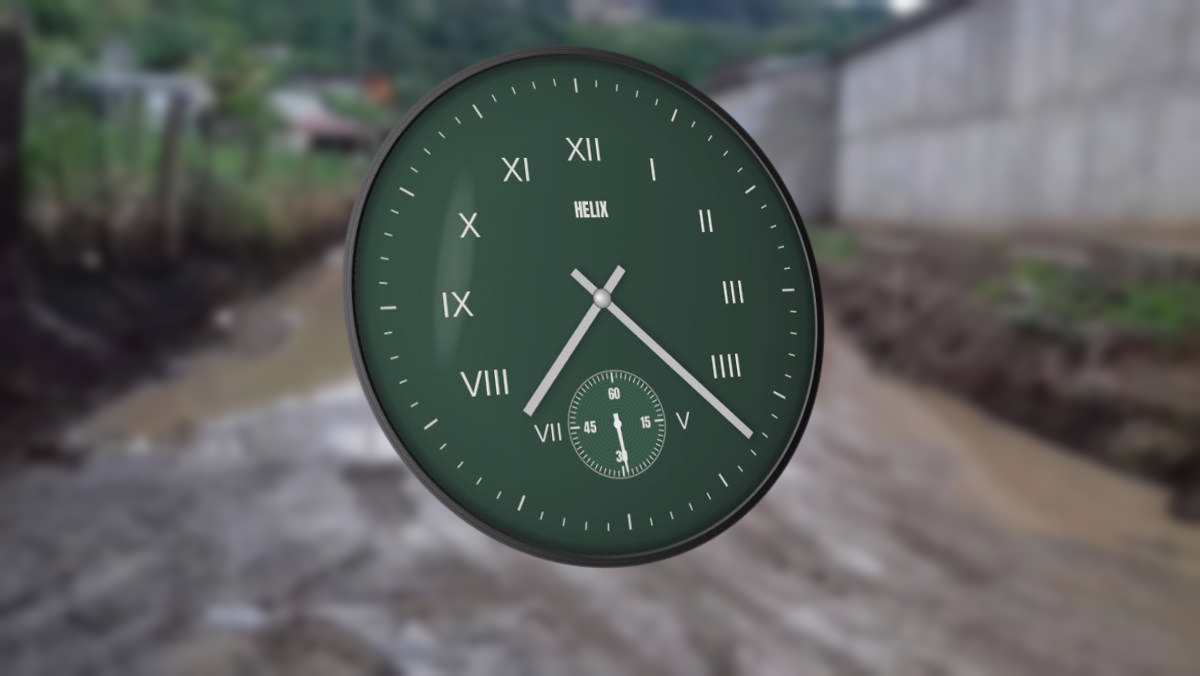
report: 7,22,29
